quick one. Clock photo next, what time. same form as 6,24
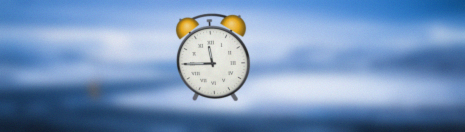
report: 11,45
